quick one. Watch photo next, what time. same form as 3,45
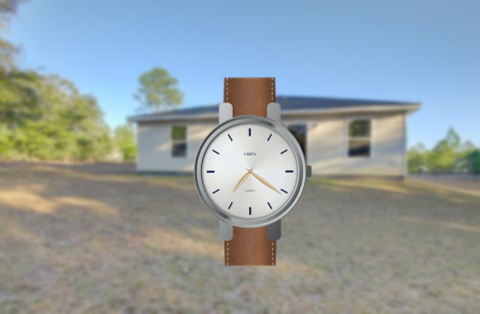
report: 7,21
